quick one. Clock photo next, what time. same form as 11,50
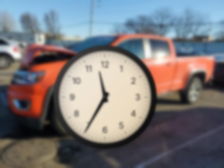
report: 11,35
